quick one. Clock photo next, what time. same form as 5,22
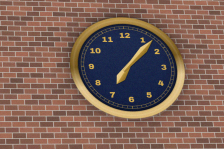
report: 7,07
